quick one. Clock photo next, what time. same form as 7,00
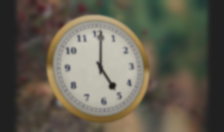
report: 5,01
